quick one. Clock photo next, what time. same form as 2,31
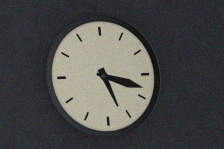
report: 5,18
